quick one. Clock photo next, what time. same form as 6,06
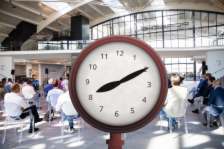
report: 8,10
